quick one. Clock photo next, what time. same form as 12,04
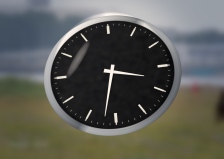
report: 3,32
